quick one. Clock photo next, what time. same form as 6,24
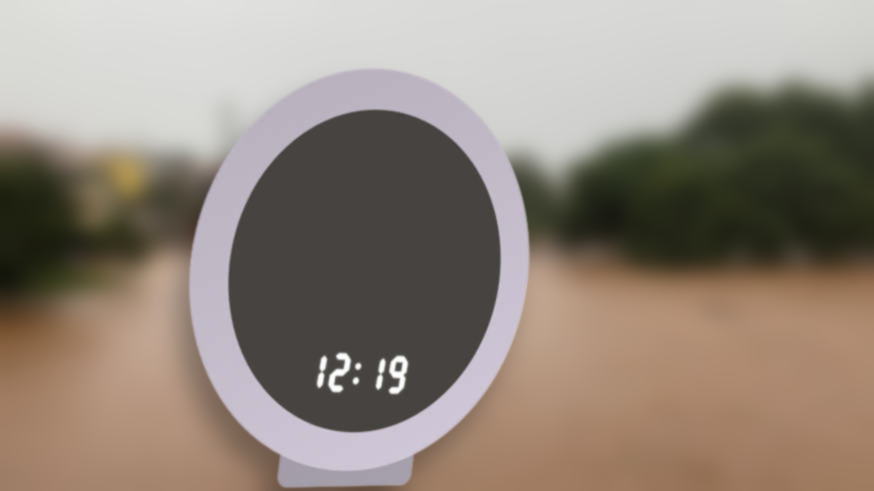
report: 12,19
